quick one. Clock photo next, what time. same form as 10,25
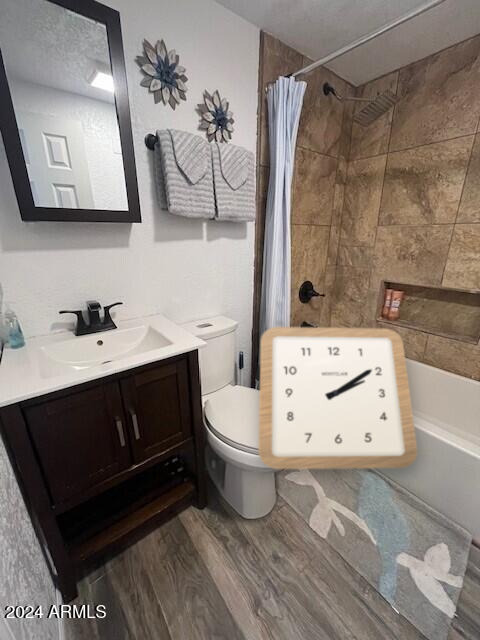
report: 2,09
